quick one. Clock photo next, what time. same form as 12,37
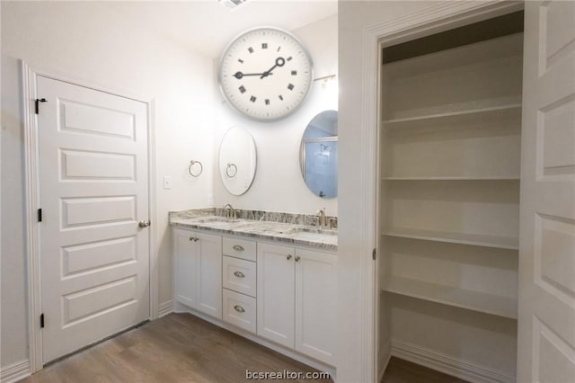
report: 1,45
